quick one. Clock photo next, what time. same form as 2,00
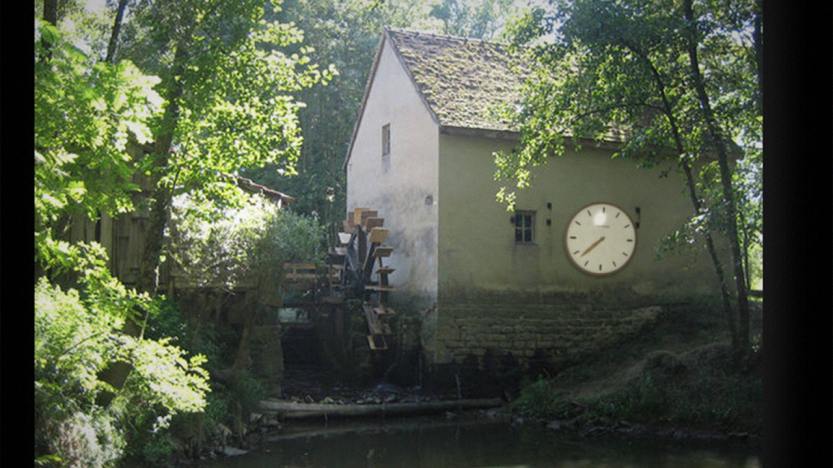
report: 7,38
